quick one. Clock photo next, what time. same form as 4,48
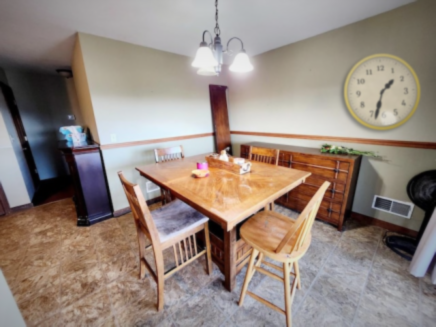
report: 1,33
